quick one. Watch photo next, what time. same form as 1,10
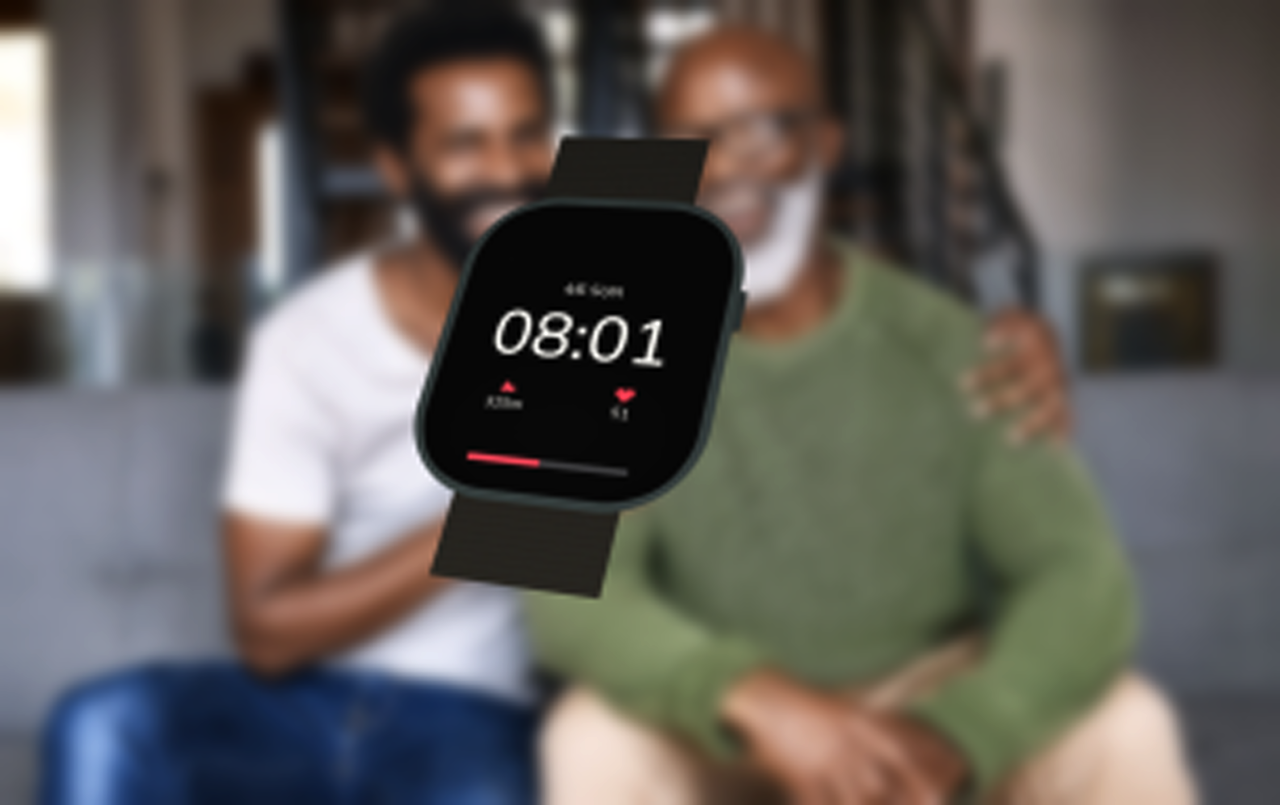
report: 8,01
